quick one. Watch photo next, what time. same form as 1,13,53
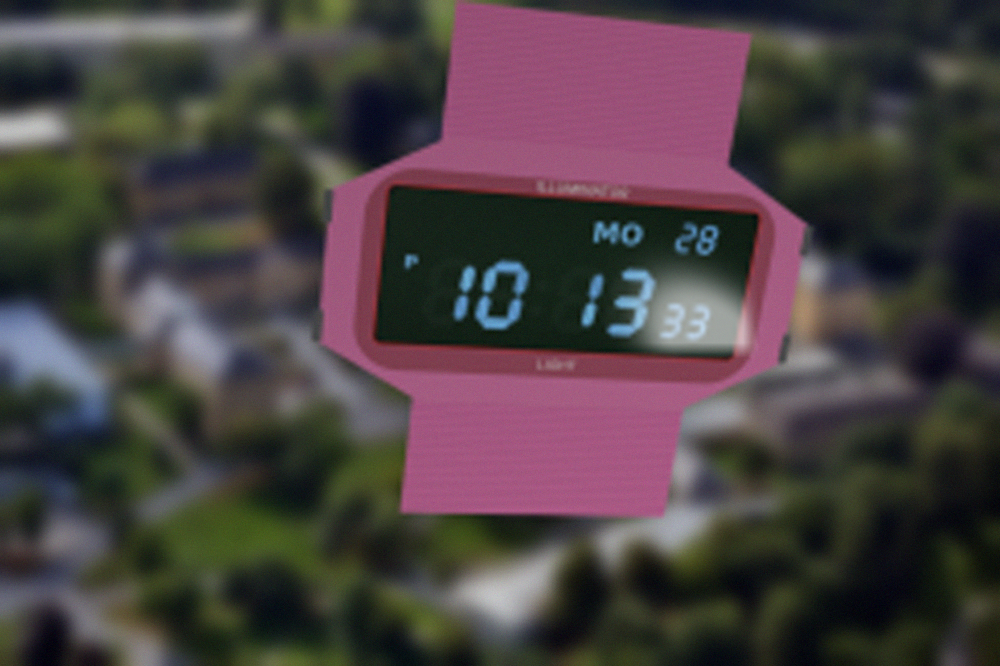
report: 10,13,33
